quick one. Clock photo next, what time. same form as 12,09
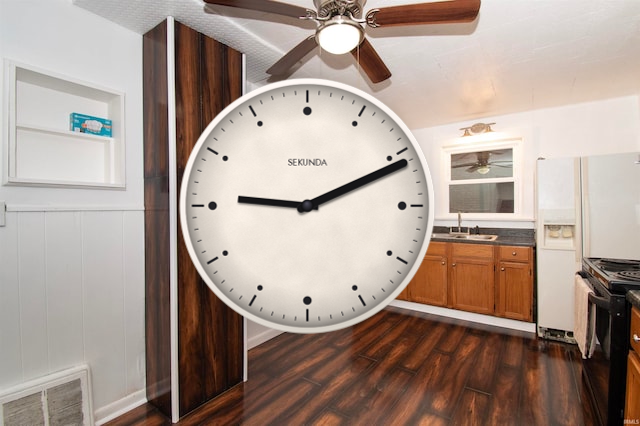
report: 9,11
